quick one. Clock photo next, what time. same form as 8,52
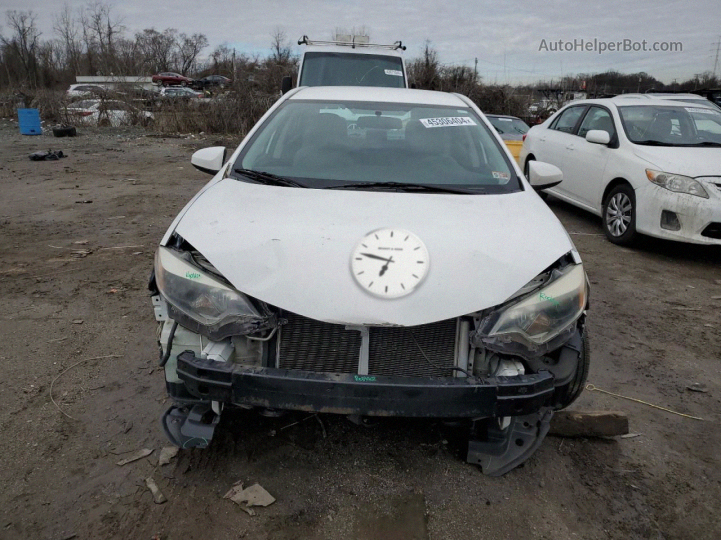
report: 6,47
